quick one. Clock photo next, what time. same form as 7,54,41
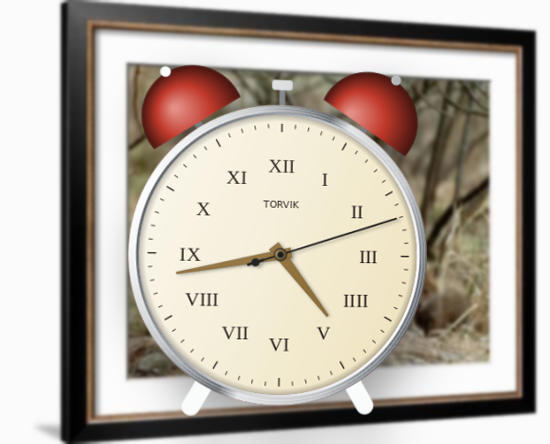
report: 4,43,12
